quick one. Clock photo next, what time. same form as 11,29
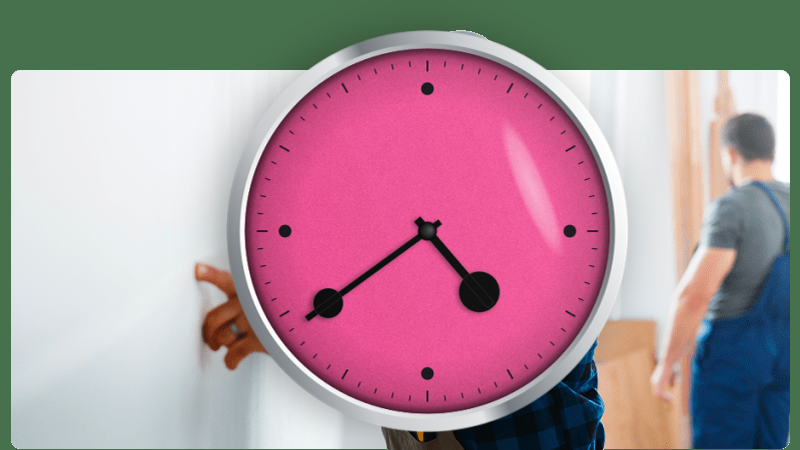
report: 4,39
